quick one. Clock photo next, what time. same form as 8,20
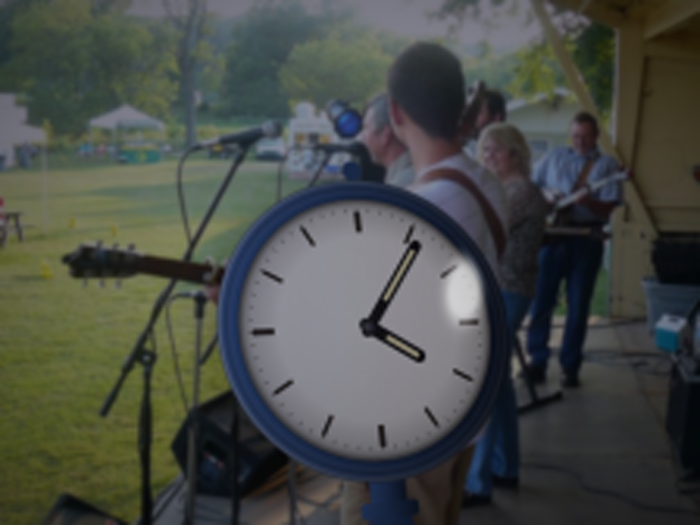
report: 4,06
